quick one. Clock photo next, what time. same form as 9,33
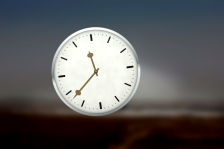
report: 11,38
